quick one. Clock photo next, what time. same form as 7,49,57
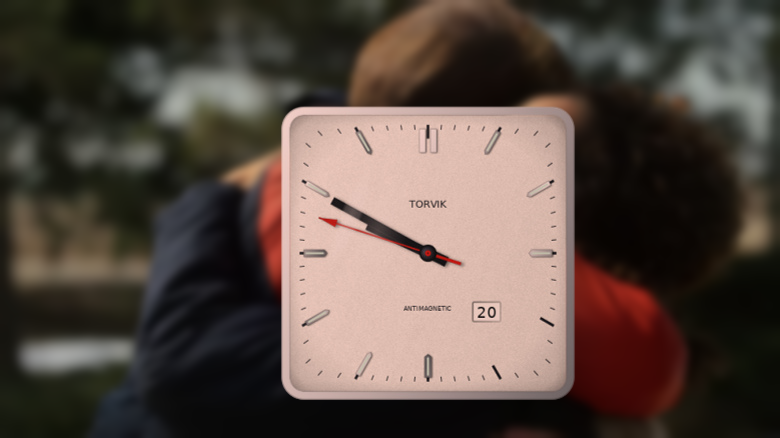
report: 9,49,48
